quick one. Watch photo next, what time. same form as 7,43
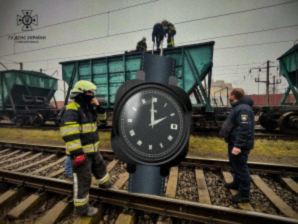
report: 1,59
